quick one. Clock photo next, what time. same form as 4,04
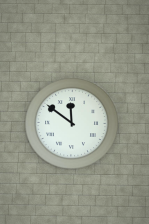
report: 11,51
